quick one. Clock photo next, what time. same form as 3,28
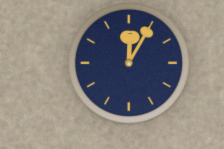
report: 12,05
